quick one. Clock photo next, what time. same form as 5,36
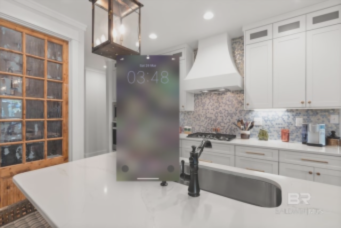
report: 3,48
